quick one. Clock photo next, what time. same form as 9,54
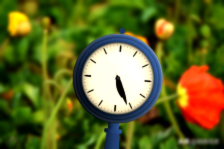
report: 5,26
